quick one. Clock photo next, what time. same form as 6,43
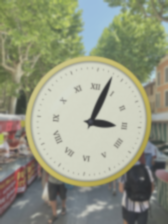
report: 3,03
